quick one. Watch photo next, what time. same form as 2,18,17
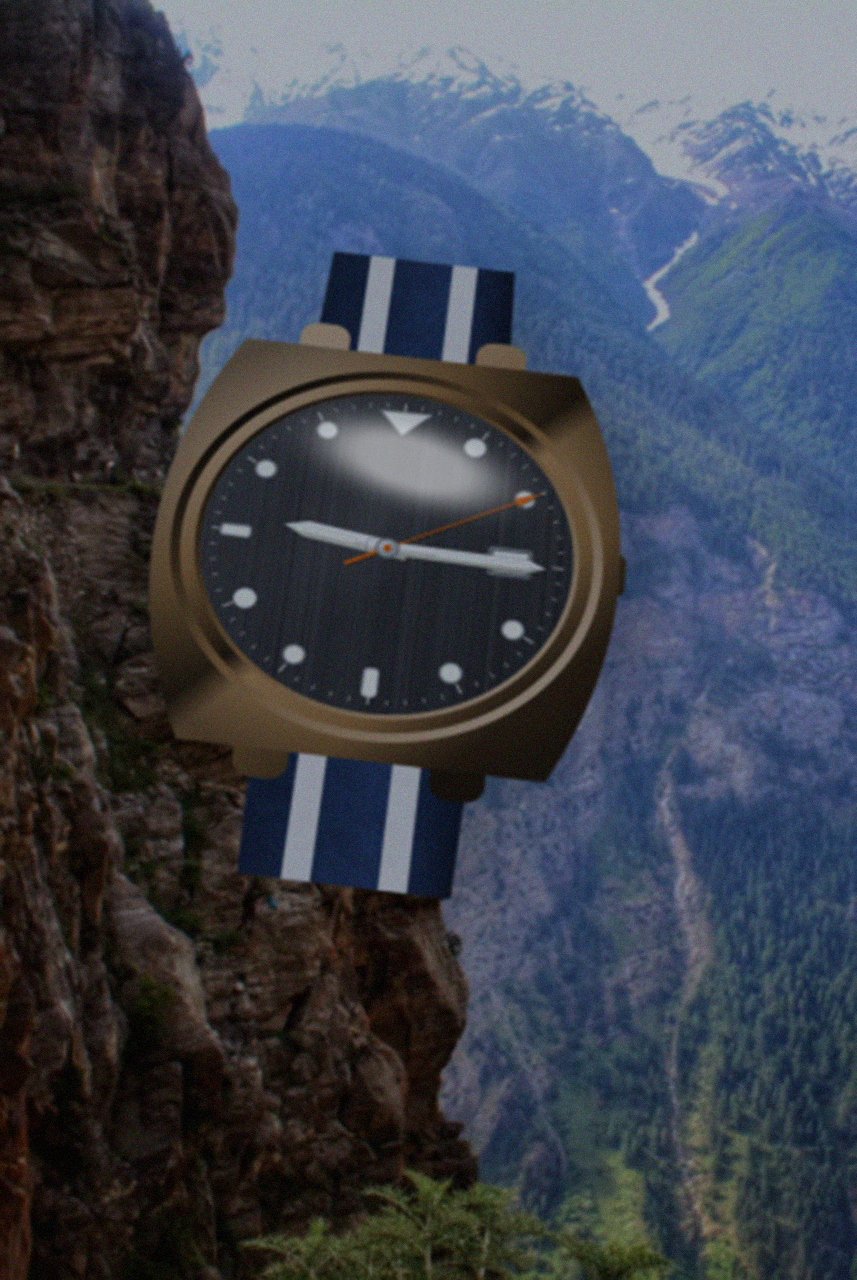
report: 9,15,10
